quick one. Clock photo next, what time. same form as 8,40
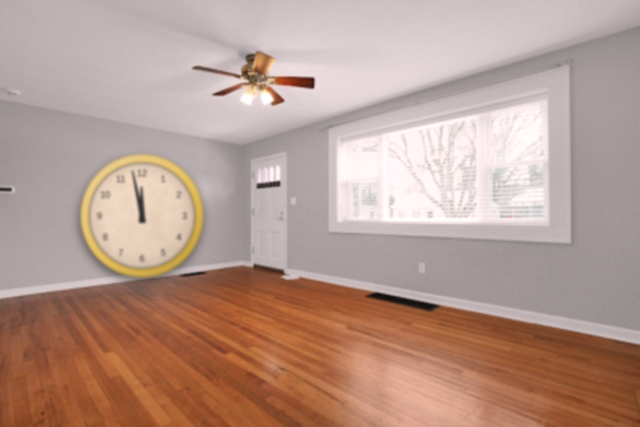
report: 11,58
